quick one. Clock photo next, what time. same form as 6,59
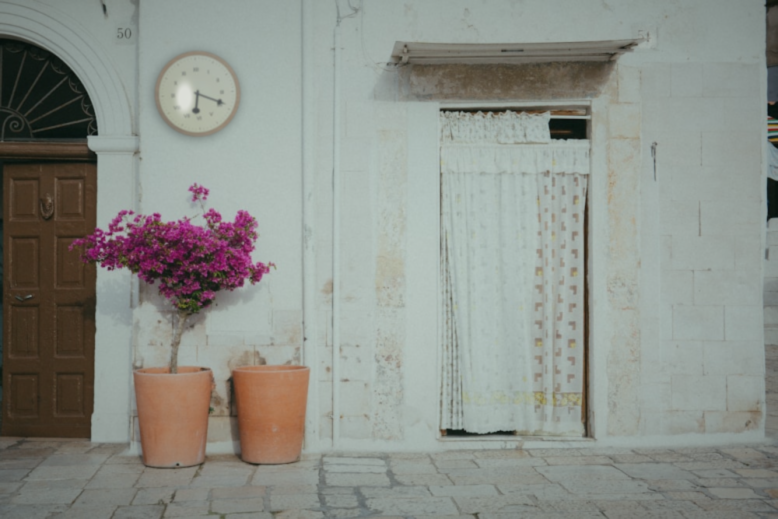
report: 6,19
